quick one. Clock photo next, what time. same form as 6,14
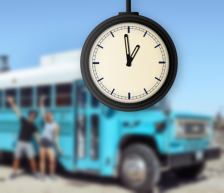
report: 12,59
